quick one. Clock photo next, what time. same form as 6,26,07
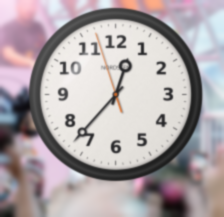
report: 12,36,57
